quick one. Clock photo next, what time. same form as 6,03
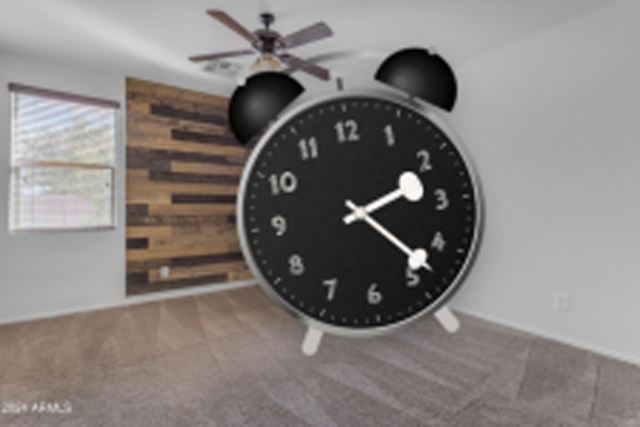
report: 2,23
